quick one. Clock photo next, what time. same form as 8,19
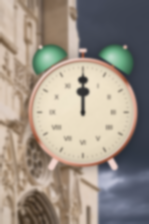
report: 12,00
